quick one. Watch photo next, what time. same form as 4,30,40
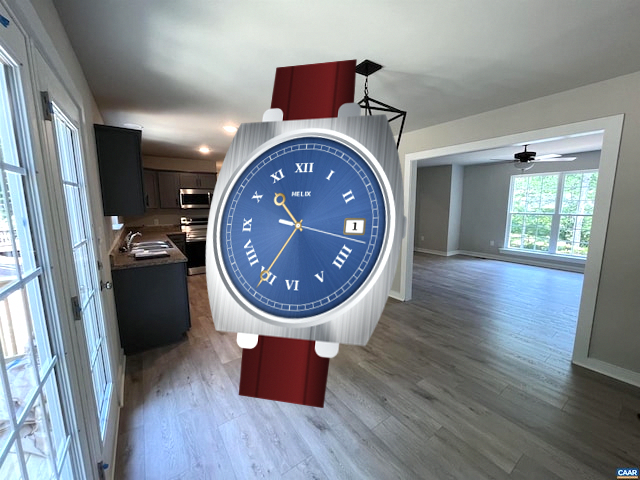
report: 10,35,17
